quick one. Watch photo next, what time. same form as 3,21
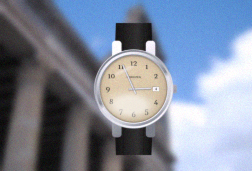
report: 2,56
